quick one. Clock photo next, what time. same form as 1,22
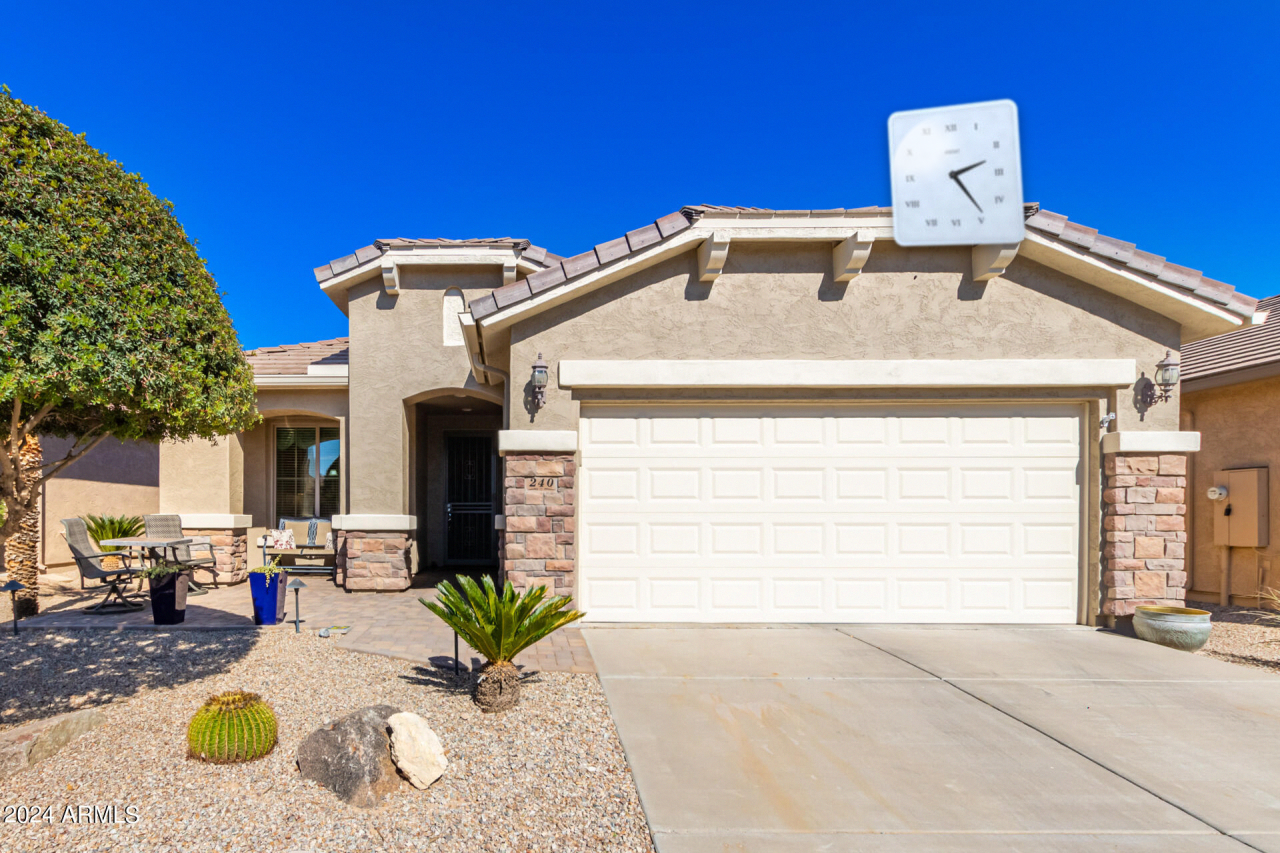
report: 2,24
